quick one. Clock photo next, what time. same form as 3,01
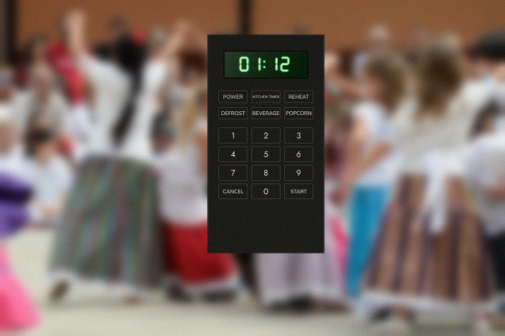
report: 1,12
